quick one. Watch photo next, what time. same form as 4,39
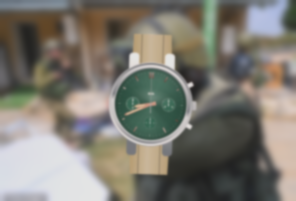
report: 8,41
